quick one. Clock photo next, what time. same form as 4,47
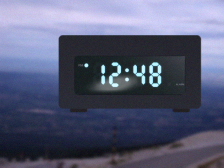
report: 12,48
